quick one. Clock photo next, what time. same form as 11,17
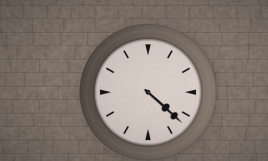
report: 4,22
